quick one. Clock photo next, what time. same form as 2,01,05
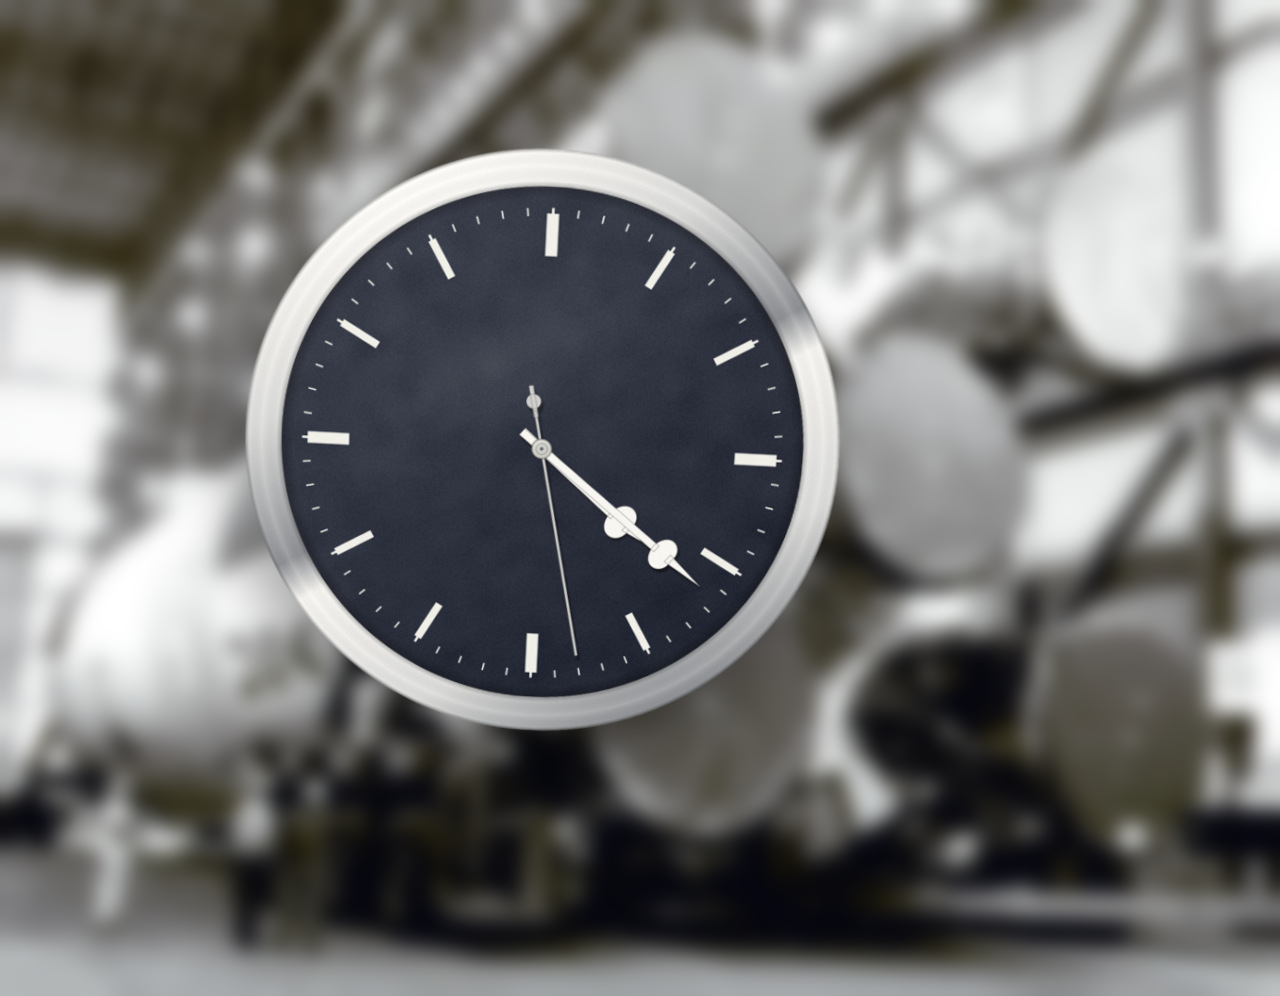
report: 4,21,28
